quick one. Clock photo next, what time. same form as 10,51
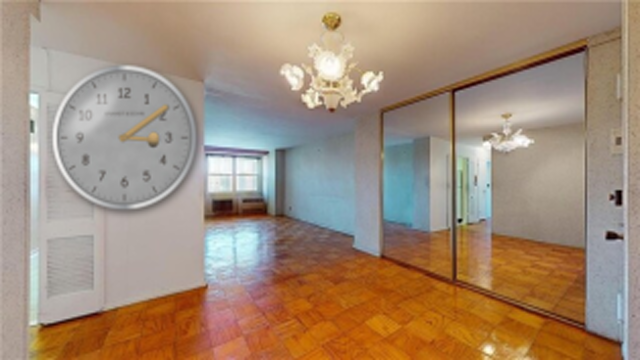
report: 3,09
